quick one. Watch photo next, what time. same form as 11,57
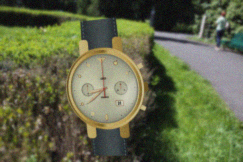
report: 8,39
